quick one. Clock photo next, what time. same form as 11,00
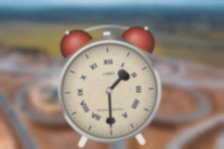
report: 1,30
